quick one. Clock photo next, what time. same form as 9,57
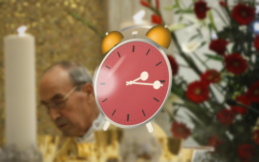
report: 2,16
